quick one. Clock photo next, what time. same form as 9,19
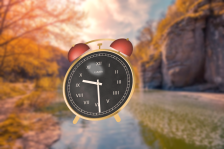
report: 9,29
